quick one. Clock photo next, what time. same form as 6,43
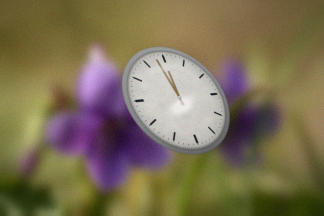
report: 11,58
